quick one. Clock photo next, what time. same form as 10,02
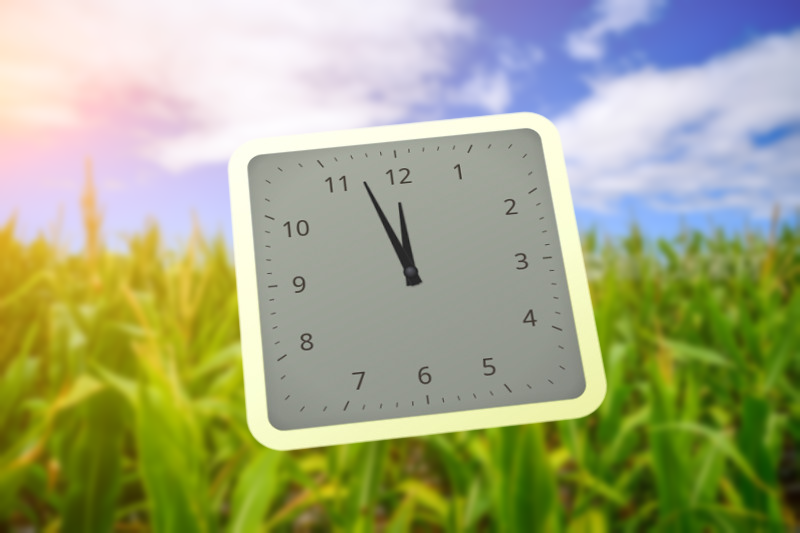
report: 11,57
